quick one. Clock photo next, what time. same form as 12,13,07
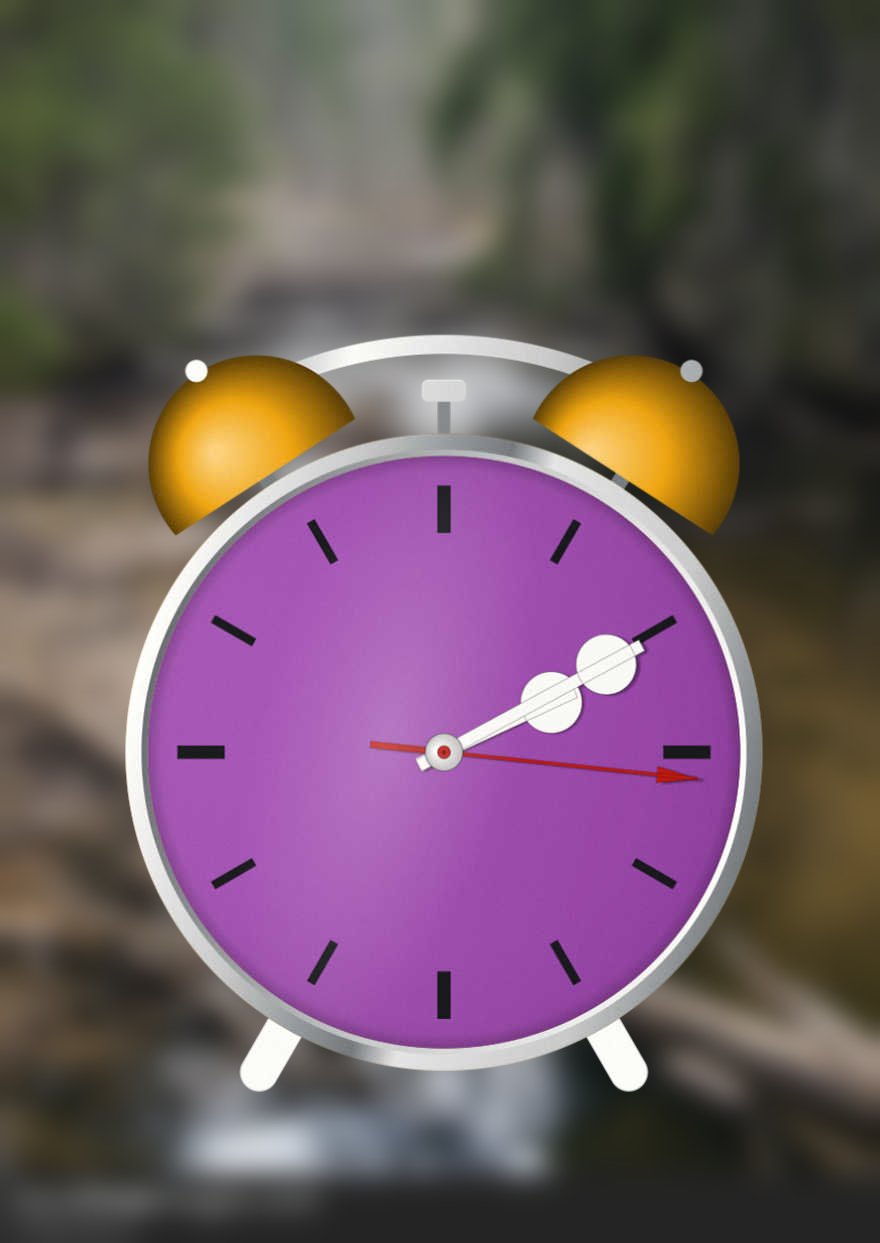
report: 2,10,16
